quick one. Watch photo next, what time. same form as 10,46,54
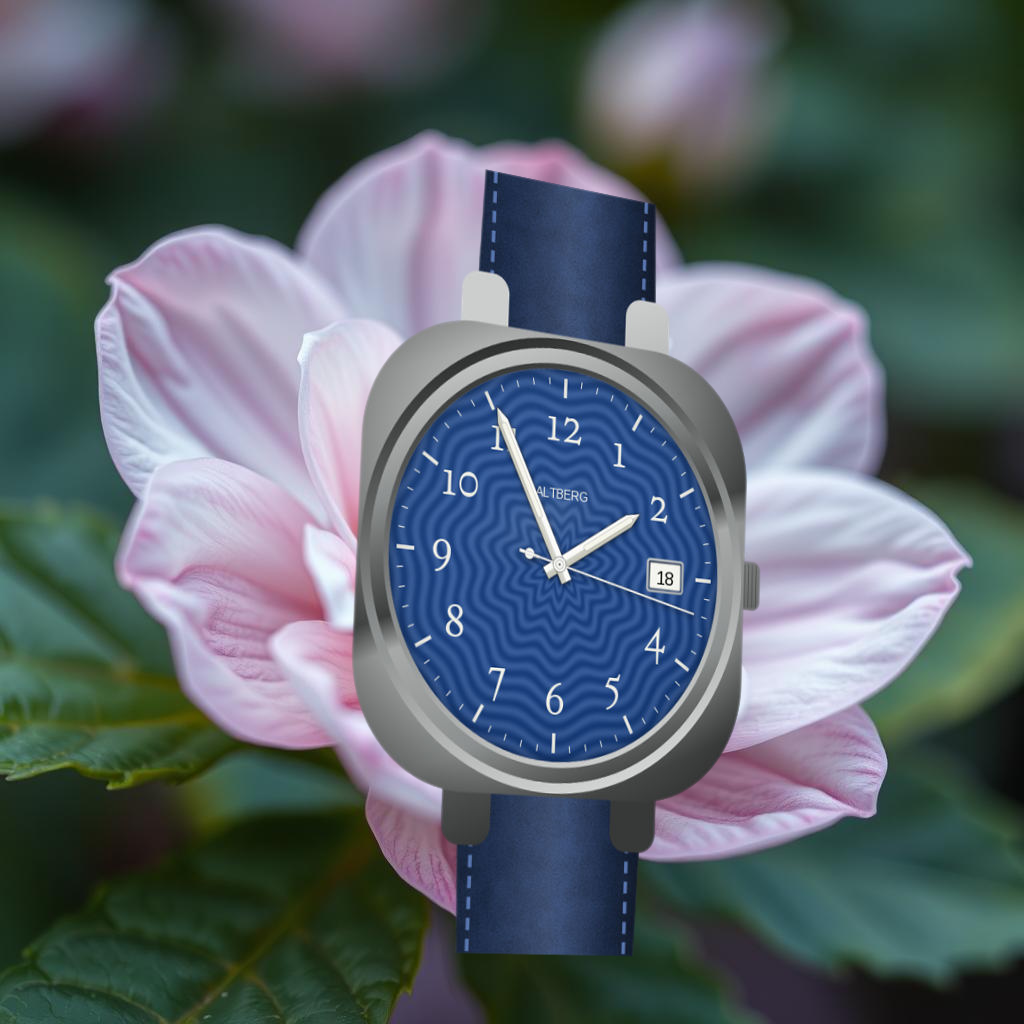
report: 1,55,17
